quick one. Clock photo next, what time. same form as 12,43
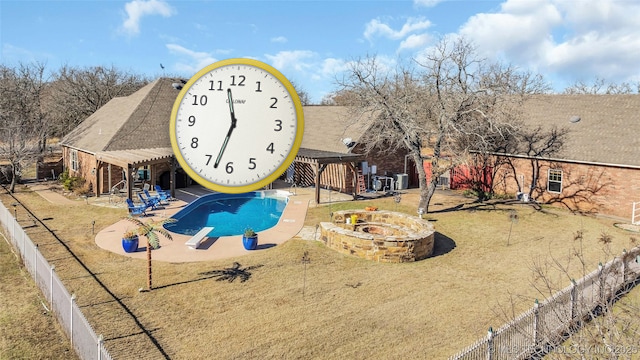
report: 11,33
